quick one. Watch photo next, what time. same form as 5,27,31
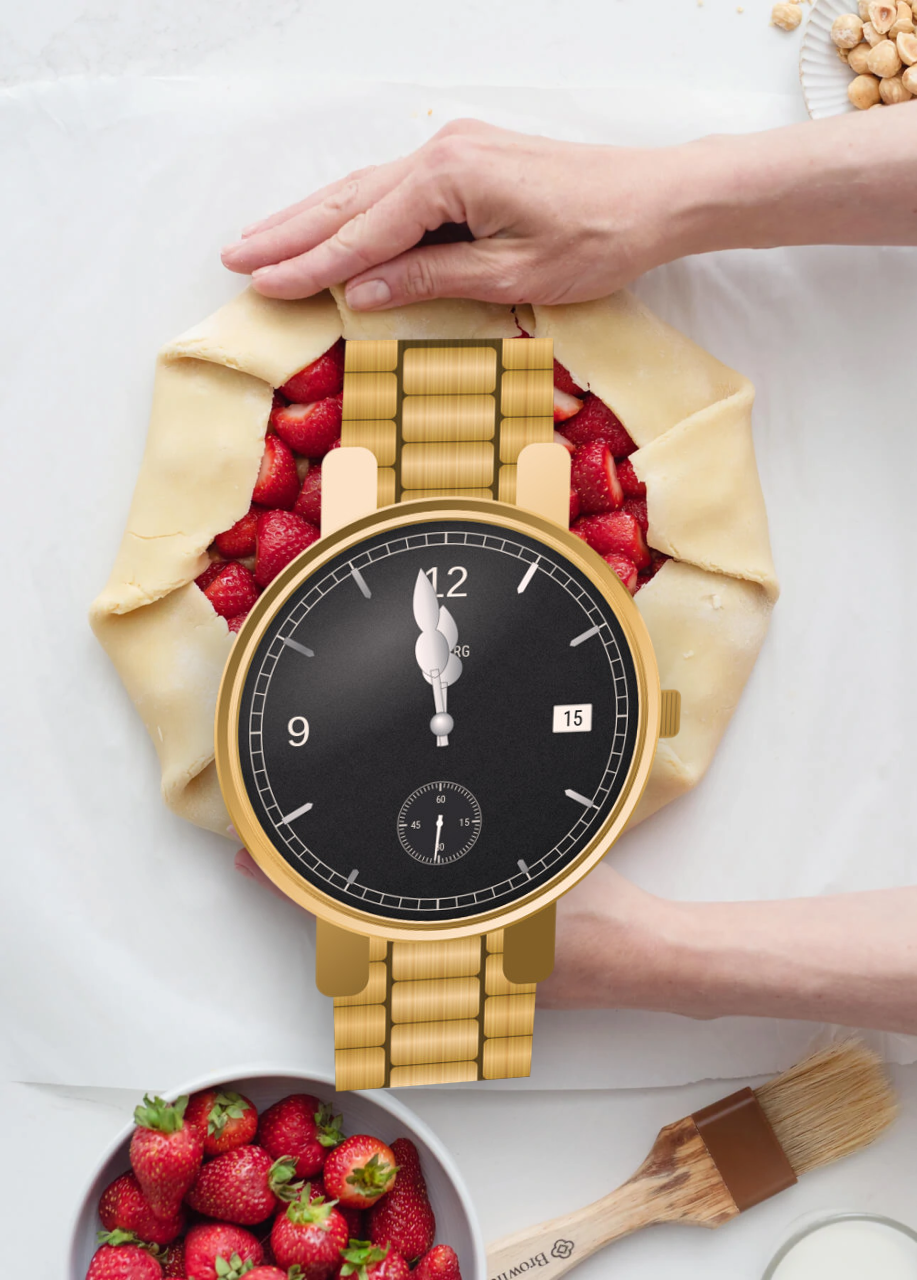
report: 11,58,31
